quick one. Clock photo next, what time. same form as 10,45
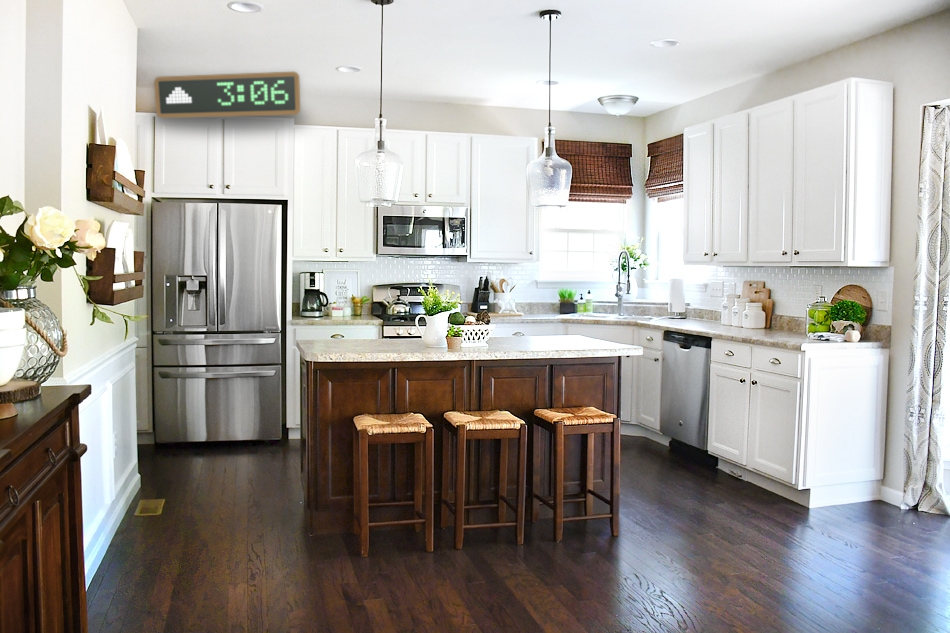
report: 3,06
